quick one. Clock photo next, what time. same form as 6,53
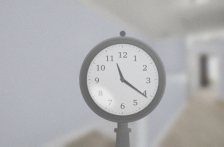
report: 11,21
